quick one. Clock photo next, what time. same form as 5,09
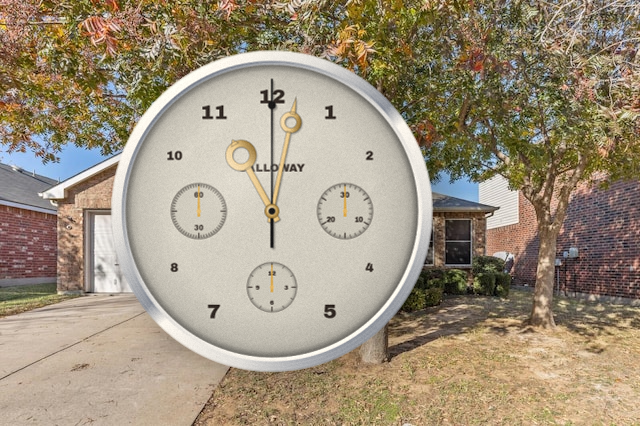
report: 11,02
